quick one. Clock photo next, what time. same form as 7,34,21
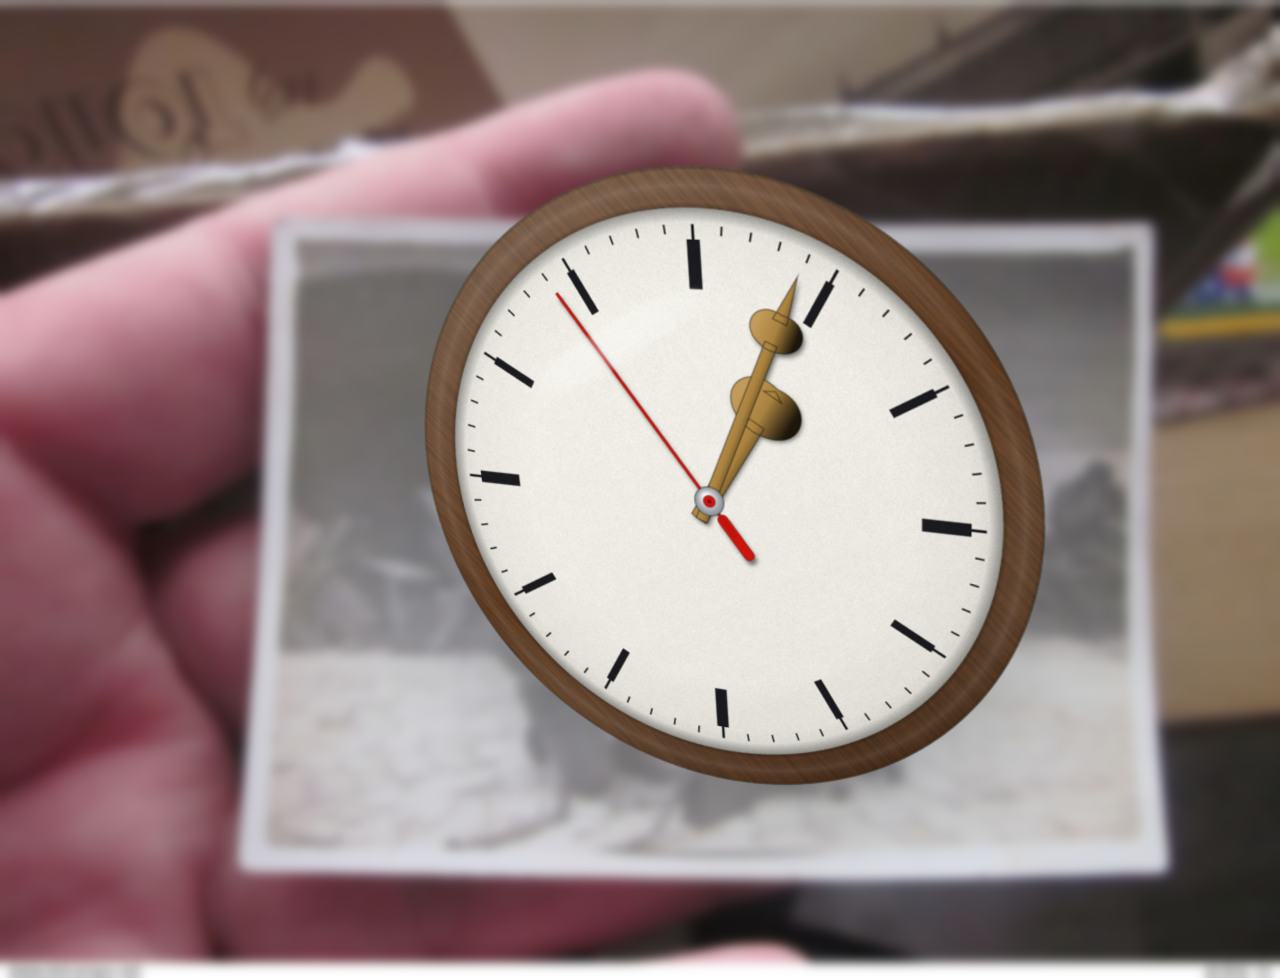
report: 1,03,54
